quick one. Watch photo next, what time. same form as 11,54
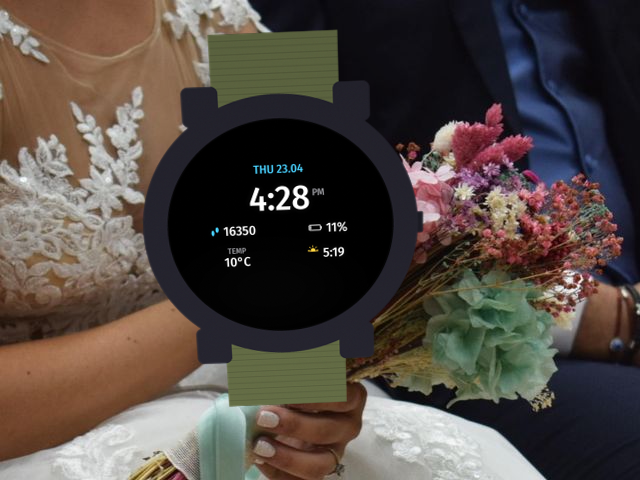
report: 4,28
